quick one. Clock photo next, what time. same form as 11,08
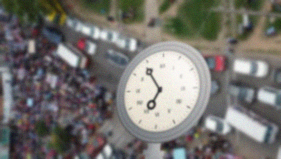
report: 6,54
